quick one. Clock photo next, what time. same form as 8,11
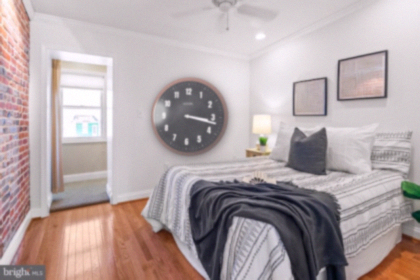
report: 3,17
